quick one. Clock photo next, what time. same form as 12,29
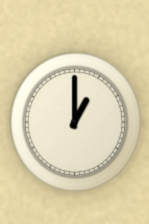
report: 1,00
